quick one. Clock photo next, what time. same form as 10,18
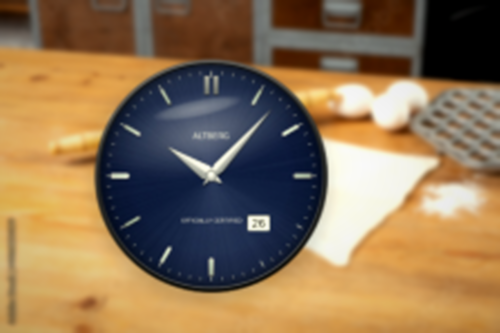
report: 10,07
